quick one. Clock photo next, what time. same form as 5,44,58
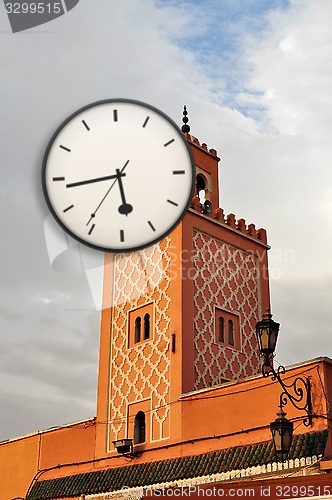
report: 5,43,36
